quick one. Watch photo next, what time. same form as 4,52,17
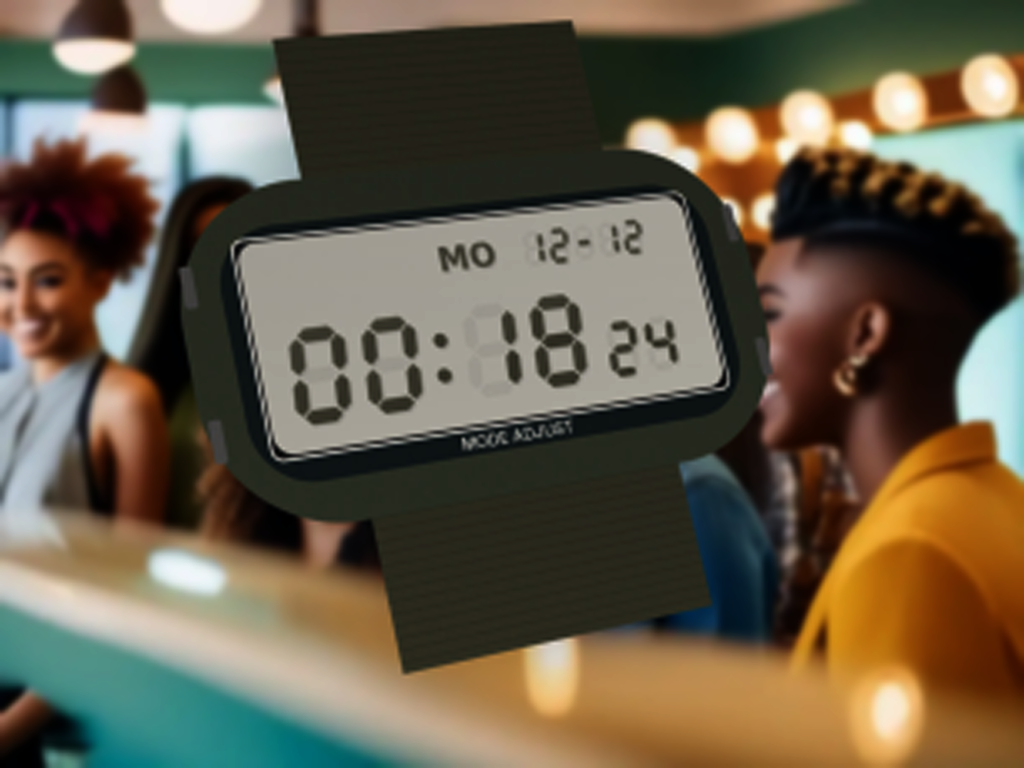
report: 0,18,24
